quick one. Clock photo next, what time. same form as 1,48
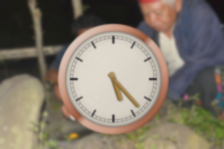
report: 5,23
